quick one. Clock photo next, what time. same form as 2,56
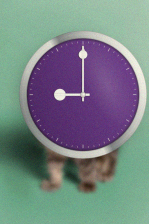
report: 9,00
